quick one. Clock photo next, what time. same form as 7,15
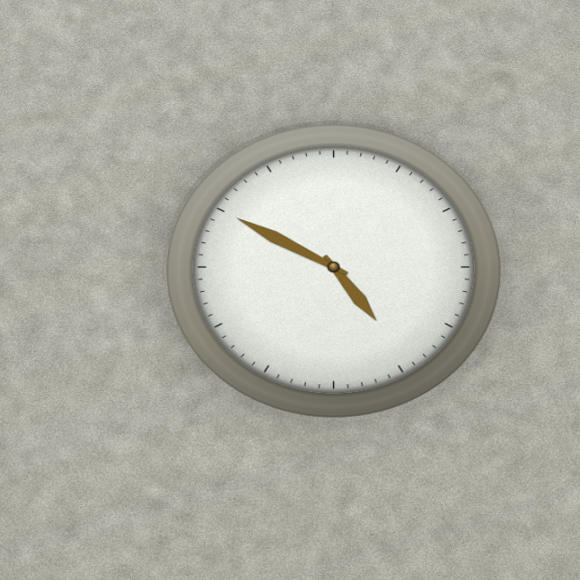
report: 4,50
